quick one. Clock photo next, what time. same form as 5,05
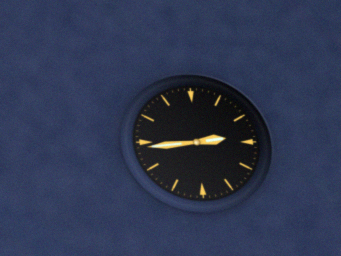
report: 2,44
